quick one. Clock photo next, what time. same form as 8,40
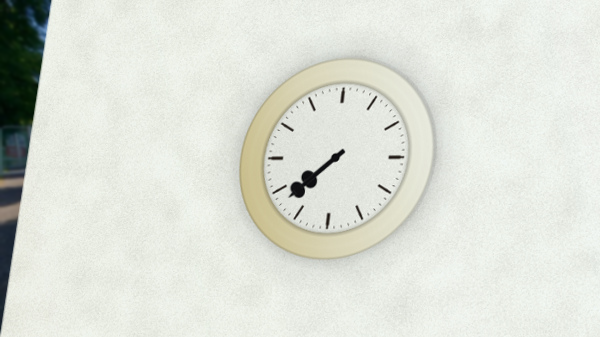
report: 7,38
